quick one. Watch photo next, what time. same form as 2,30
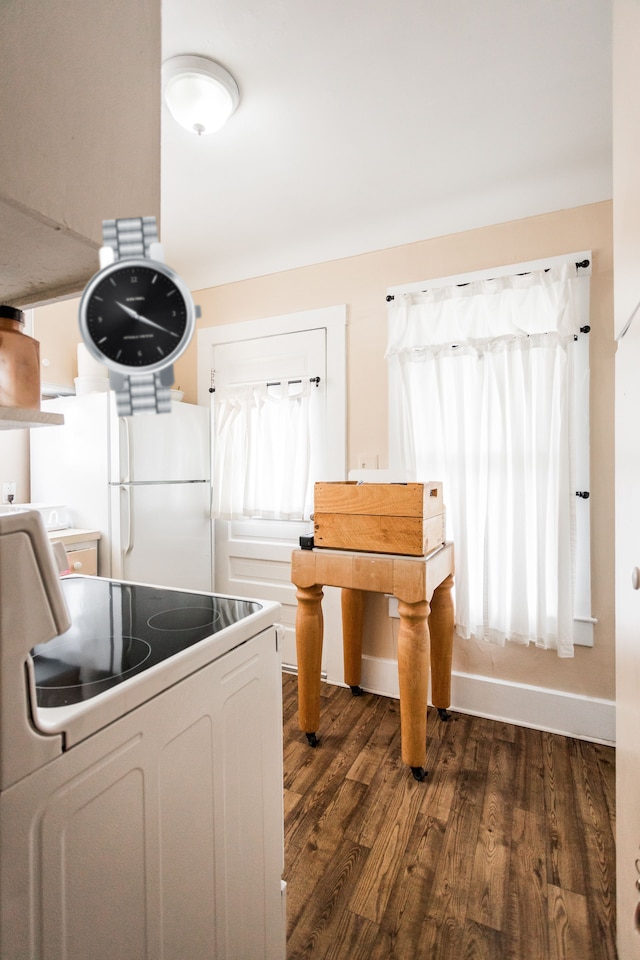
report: 10,20
